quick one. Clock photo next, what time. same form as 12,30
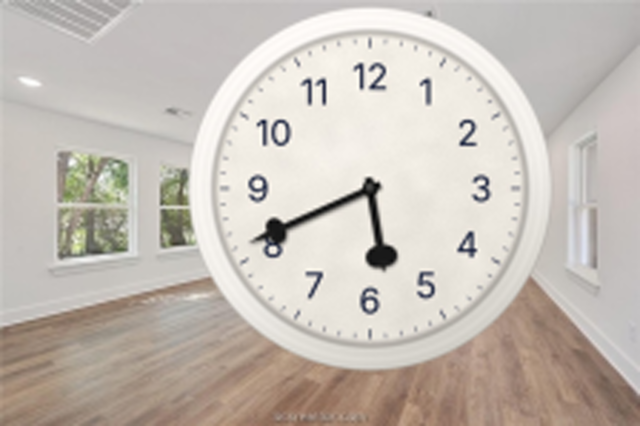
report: 5,41
